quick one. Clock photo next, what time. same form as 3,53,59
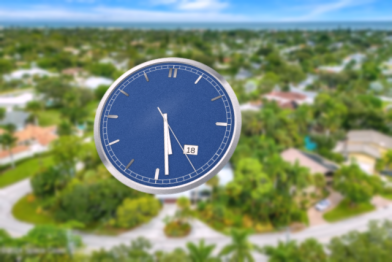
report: 5,28,24
